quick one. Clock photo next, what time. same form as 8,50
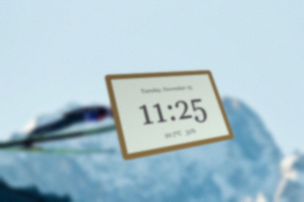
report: 11,25
